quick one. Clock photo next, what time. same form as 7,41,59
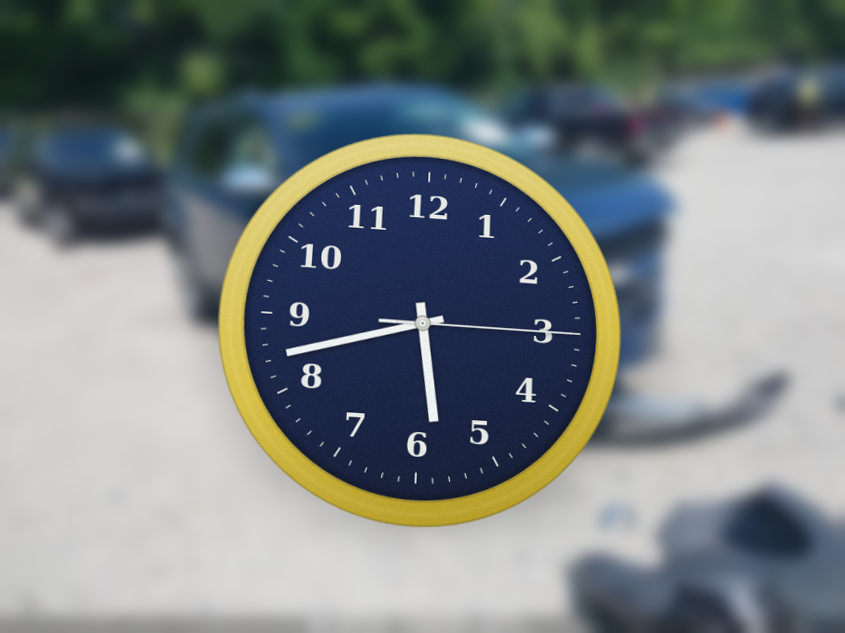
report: 5,42,15
